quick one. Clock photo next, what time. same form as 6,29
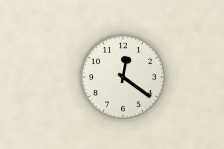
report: 12,21
